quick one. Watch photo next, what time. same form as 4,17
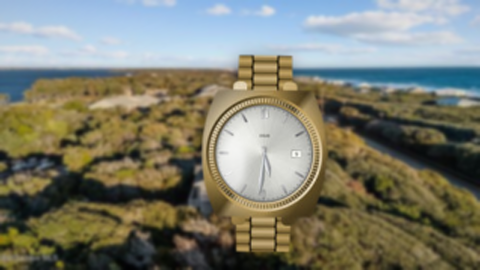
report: 5,31
